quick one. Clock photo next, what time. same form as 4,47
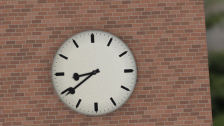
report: 8,39
